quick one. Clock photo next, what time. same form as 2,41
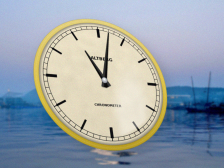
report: 11,02
